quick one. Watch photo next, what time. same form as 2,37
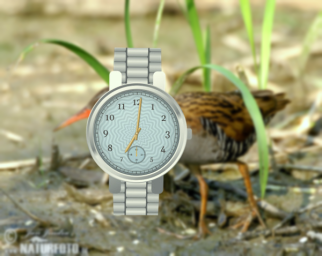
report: 7,01
